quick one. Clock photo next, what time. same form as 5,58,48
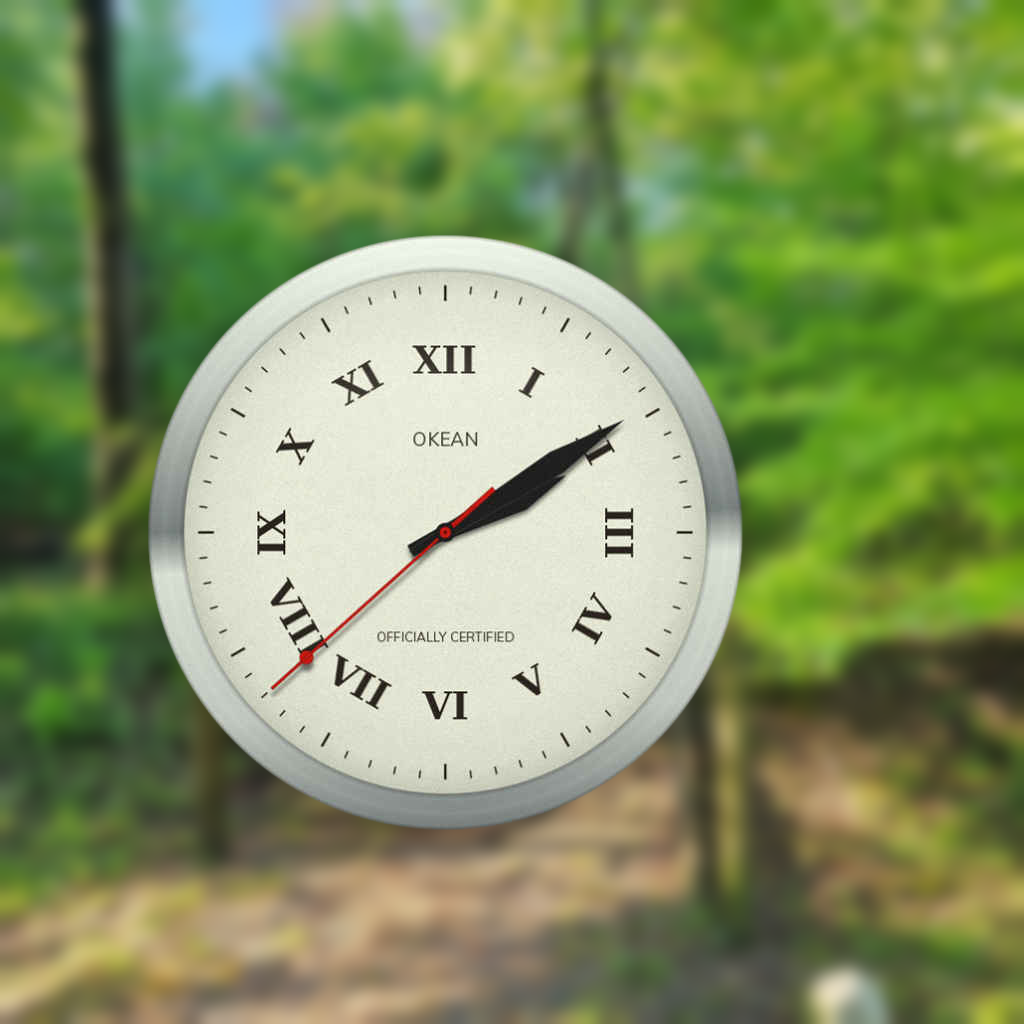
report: 2,09,38
